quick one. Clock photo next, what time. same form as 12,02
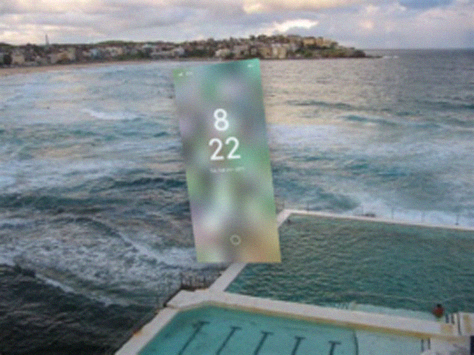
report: 8,22
